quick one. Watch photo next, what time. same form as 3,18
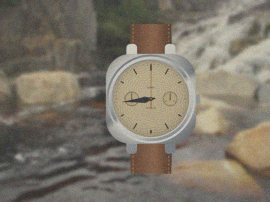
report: 8,44
